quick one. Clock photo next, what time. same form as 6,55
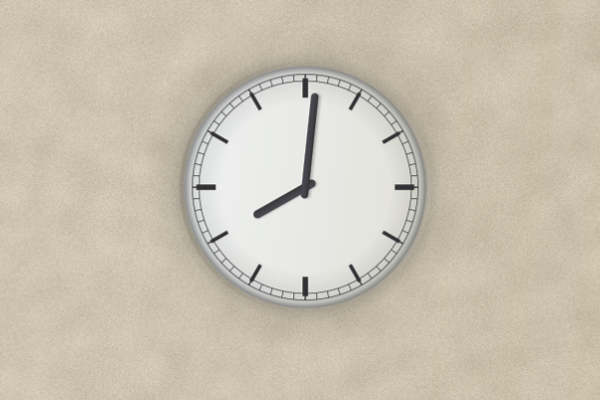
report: 8,01
